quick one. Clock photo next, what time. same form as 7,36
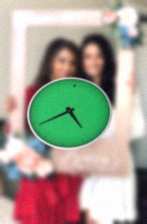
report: 4,39
